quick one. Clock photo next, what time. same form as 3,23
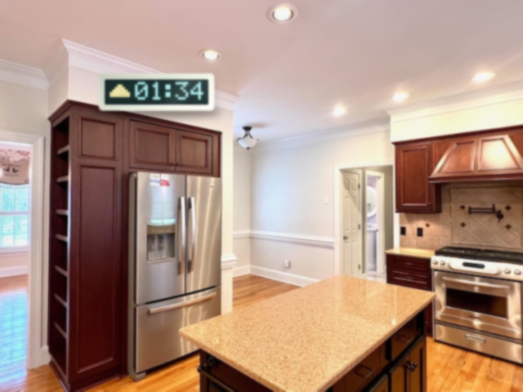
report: 1,34
